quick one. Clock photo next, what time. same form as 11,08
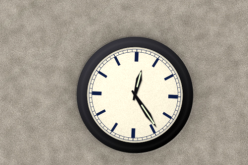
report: 12,24
